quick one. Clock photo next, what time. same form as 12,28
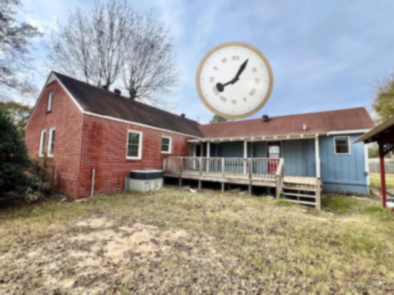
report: 8,05
